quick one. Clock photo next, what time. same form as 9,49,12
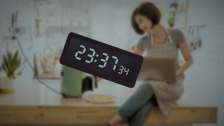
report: 23,37,34
